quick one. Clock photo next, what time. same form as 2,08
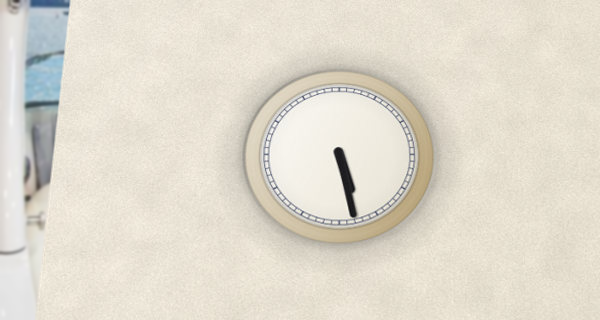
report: 5,28
